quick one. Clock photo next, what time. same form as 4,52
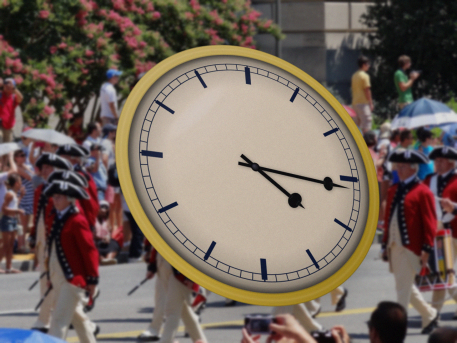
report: 4,16
